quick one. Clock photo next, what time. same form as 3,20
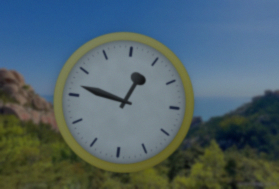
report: 12,47
